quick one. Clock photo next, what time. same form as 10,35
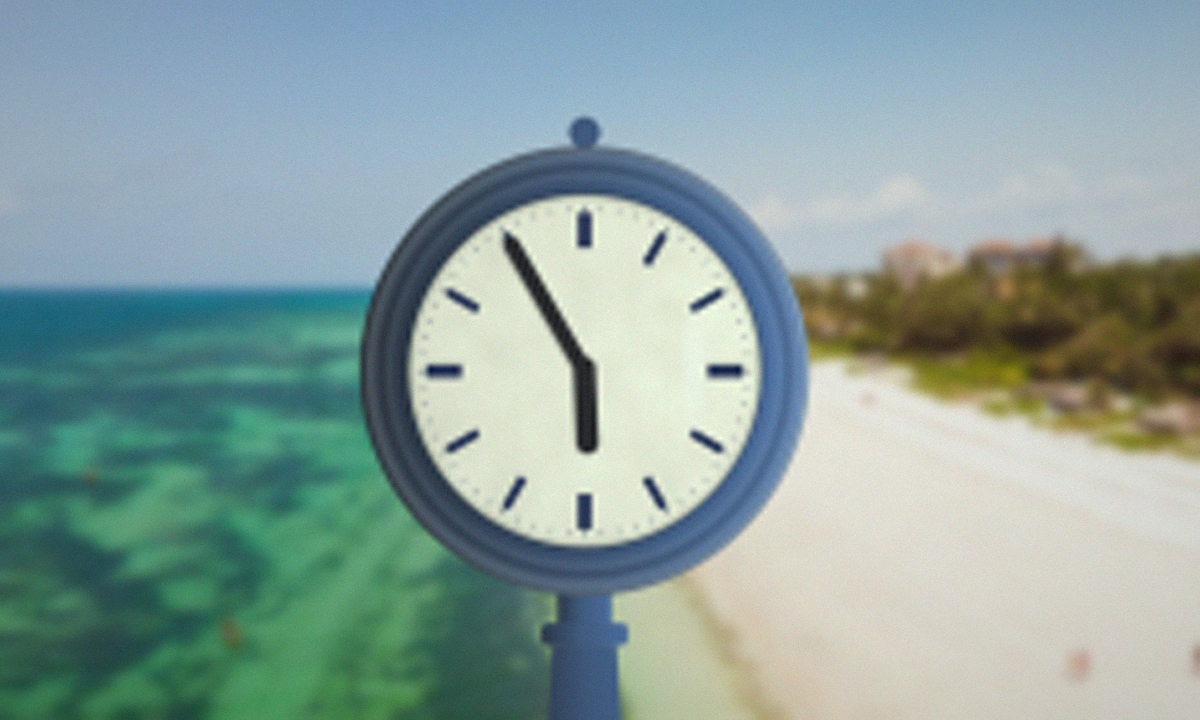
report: 5,55
